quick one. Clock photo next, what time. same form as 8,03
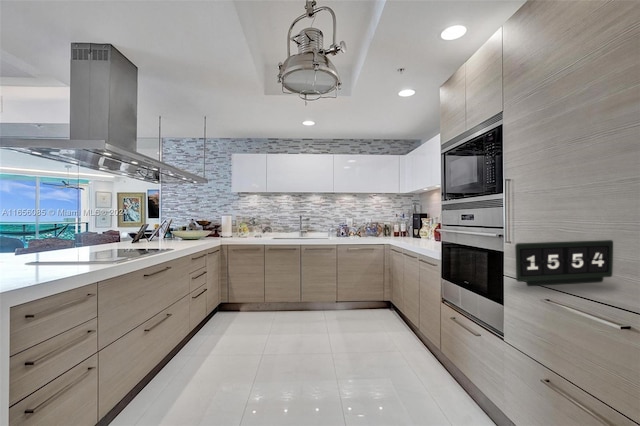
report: 15,54
